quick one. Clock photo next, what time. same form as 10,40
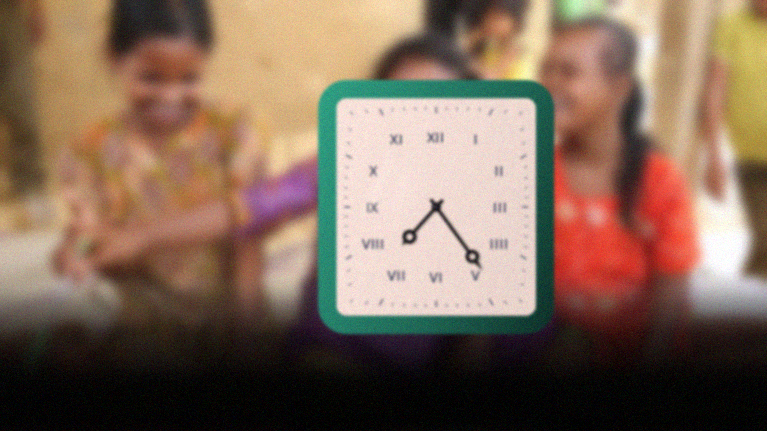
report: 7,24
